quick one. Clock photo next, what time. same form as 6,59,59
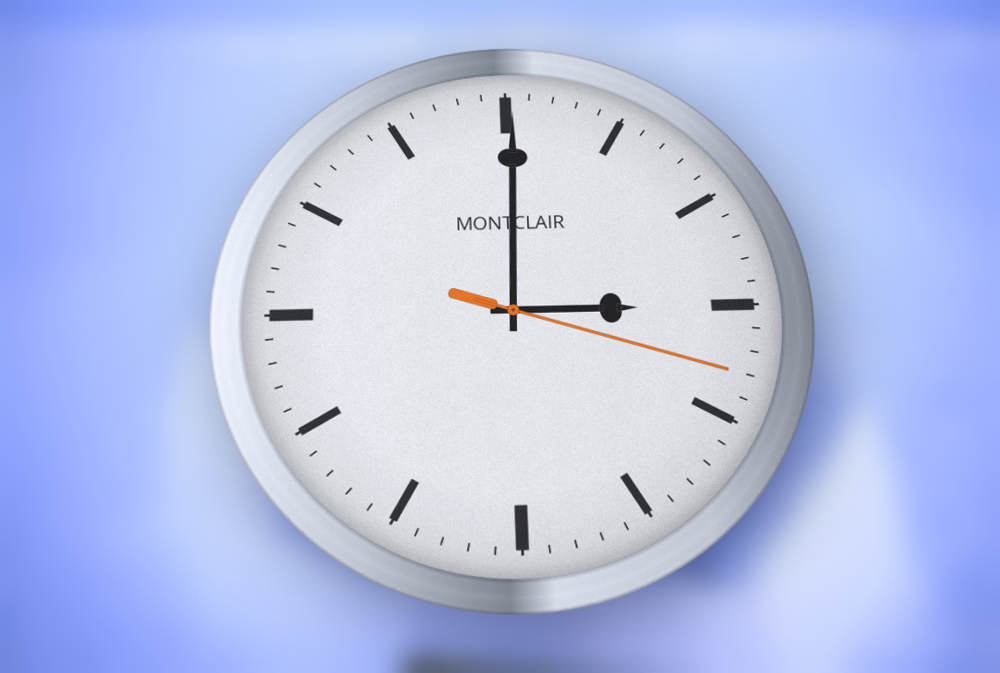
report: 3,00,18
